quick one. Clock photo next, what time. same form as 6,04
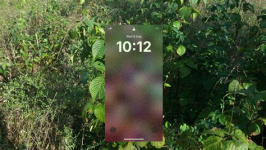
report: 10,12
